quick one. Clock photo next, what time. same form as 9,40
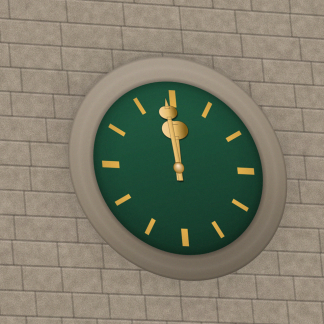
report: 11,59
